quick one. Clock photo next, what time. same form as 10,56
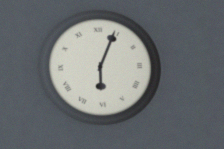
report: 6,04
